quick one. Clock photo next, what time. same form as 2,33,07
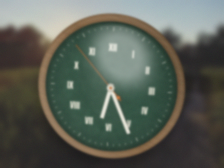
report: 6,25,53
